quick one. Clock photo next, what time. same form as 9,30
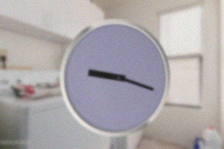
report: 9,18
